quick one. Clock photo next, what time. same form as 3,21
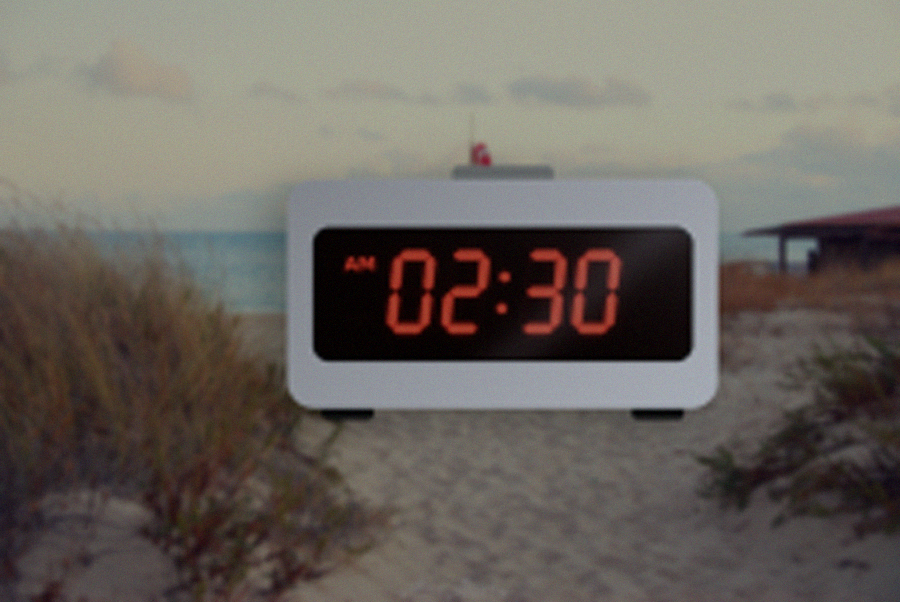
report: 2,30
